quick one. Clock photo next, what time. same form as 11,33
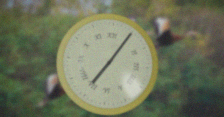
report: 7,05
